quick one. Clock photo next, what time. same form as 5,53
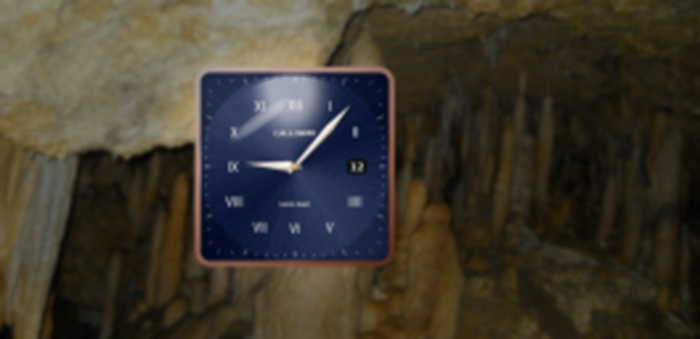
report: 9,07
